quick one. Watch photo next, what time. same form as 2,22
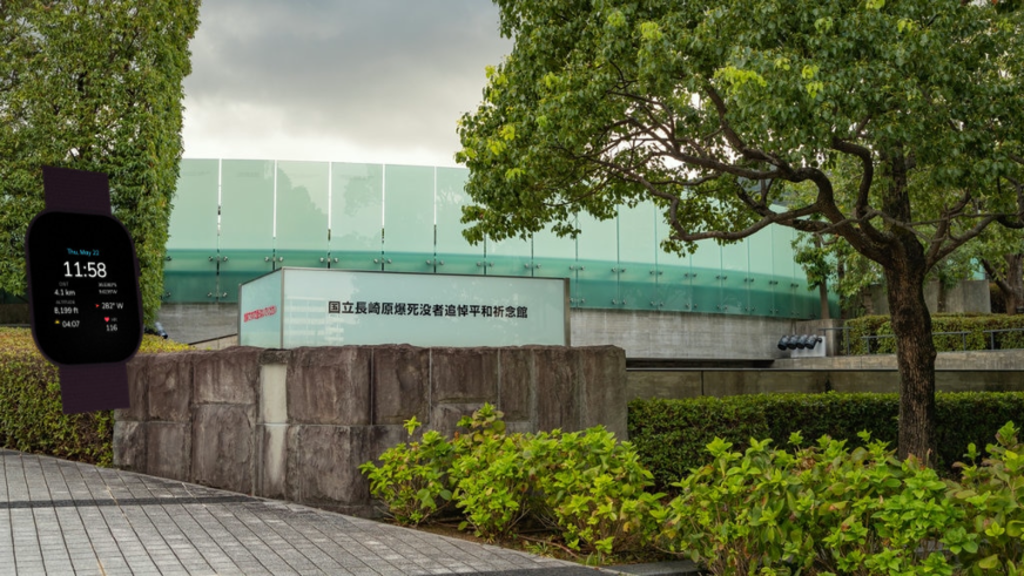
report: 11,58
